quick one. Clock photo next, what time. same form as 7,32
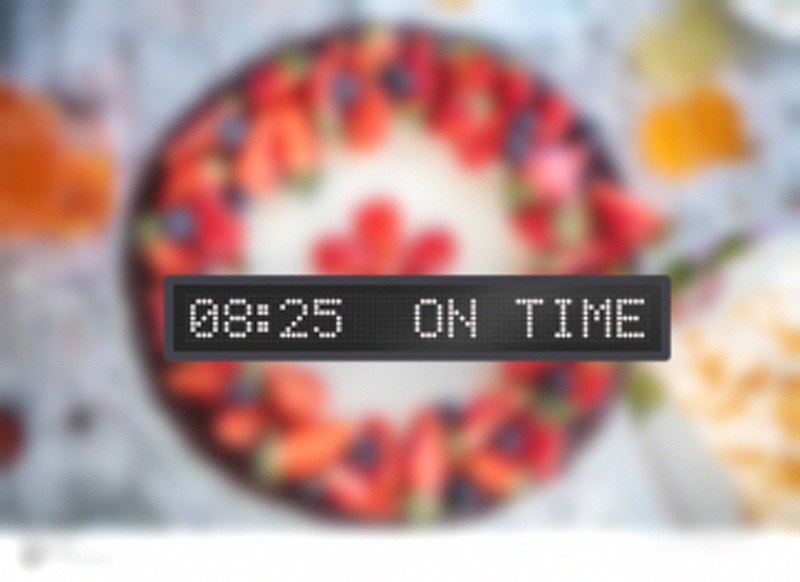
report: 8,25
